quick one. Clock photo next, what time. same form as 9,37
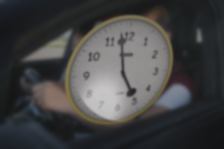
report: 4,58
